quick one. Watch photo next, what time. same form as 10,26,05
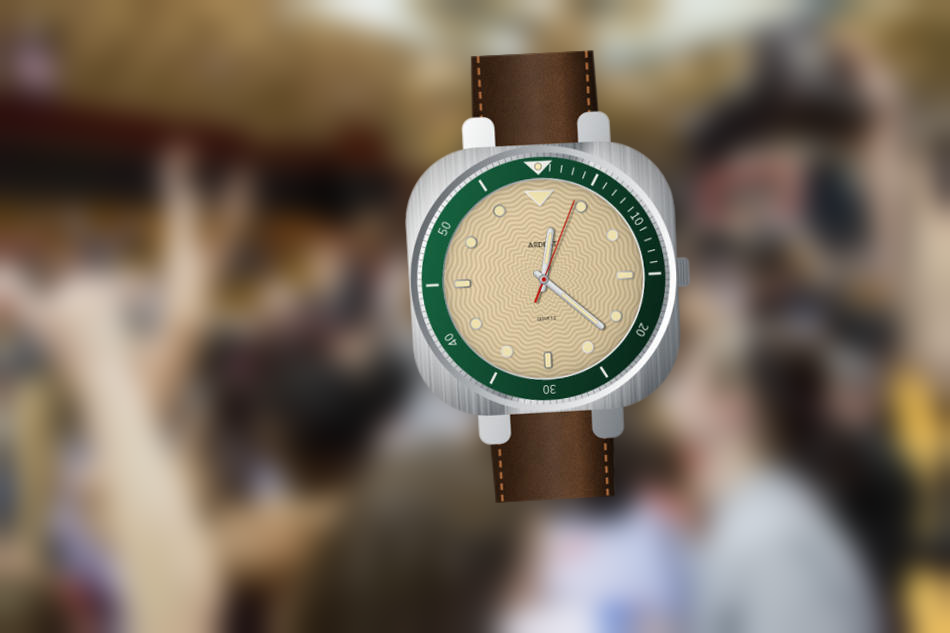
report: 12,22,04
